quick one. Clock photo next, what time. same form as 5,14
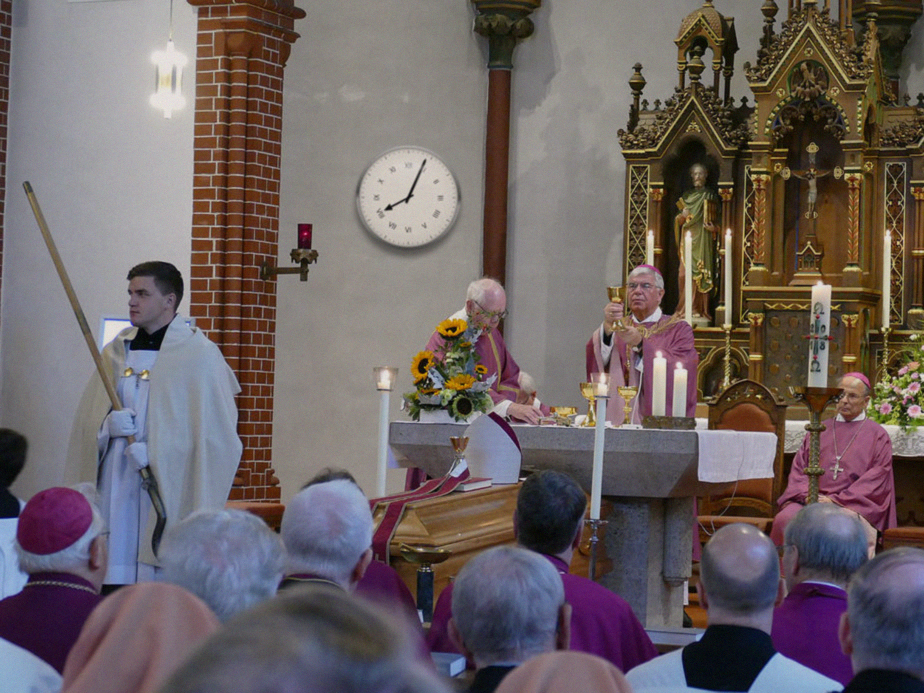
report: 8,04
